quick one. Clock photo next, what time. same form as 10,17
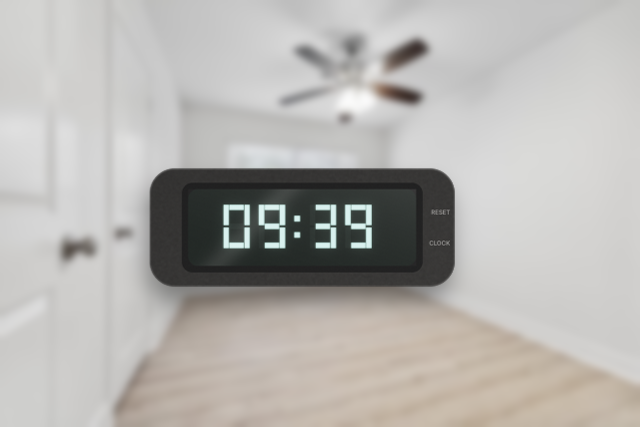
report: 9,39
